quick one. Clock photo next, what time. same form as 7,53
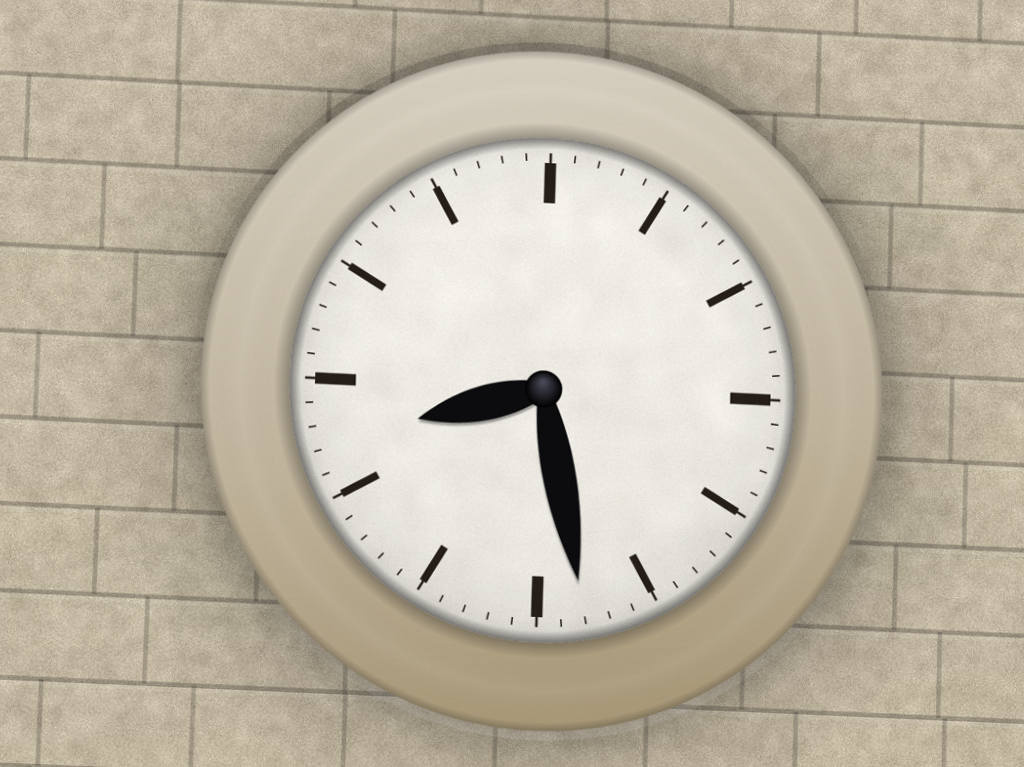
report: 8,28
